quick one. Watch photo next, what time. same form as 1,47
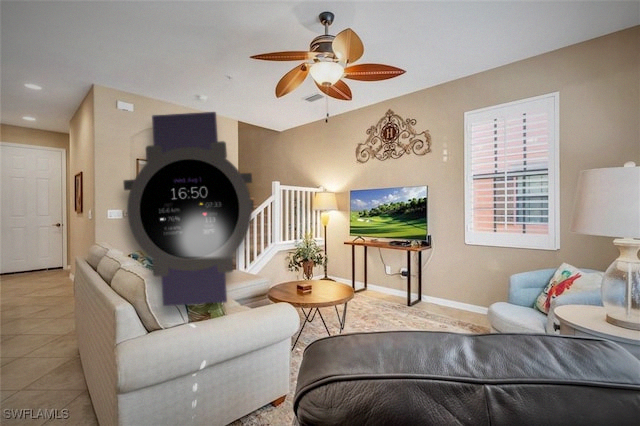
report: 16,50
